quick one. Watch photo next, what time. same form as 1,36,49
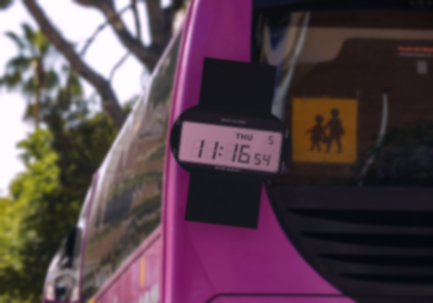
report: 11,16,54
